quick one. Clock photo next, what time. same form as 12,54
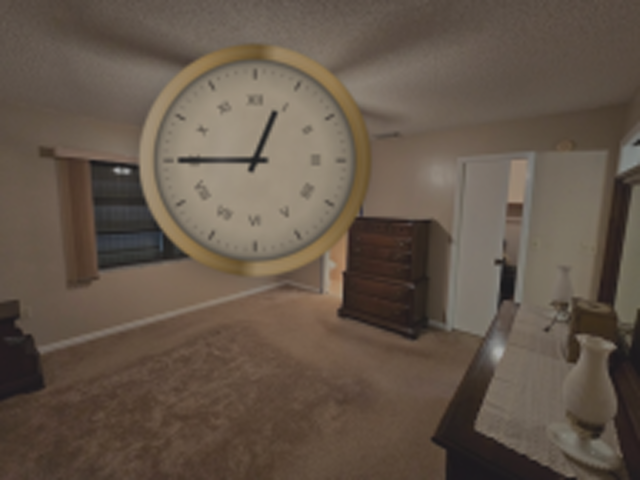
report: 12,45
